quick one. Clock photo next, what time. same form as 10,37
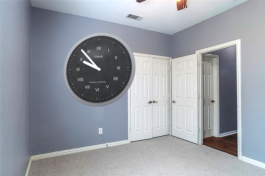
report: 9,53
